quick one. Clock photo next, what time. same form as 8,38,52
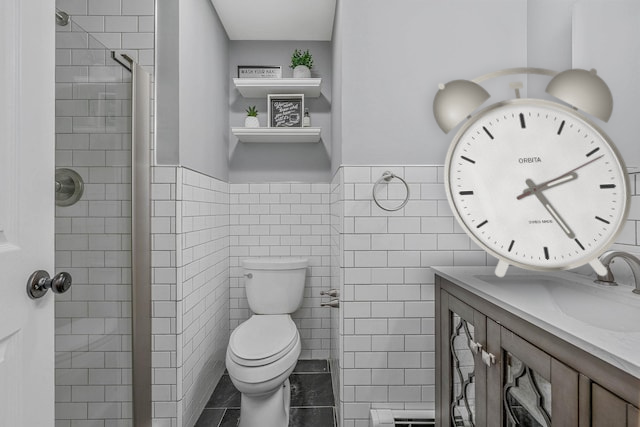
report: 2,25,11
